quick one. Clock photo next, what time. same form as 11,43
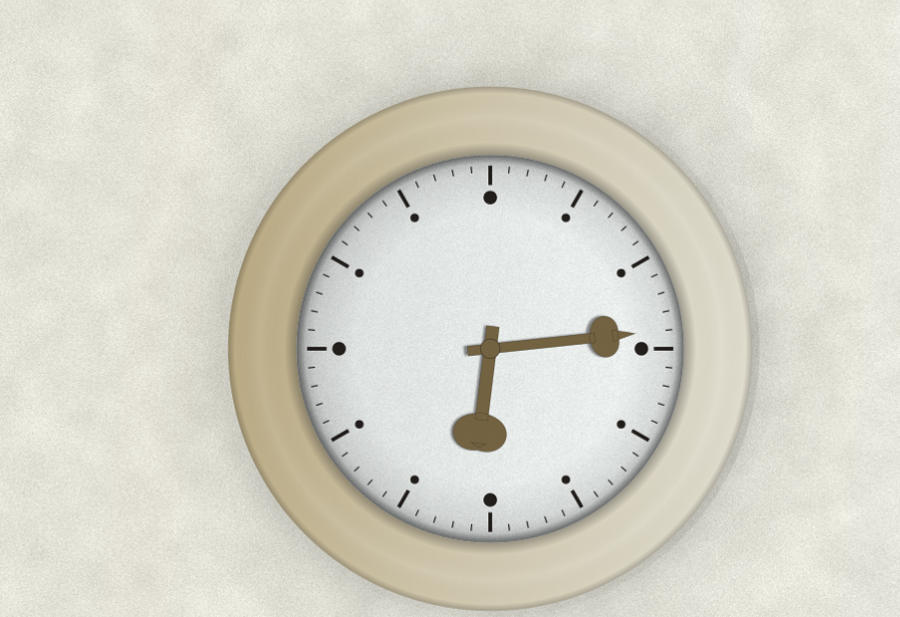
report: 6,14
